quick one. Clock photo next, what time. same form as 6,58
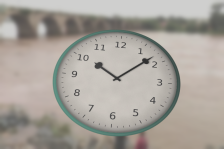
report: 10,08
